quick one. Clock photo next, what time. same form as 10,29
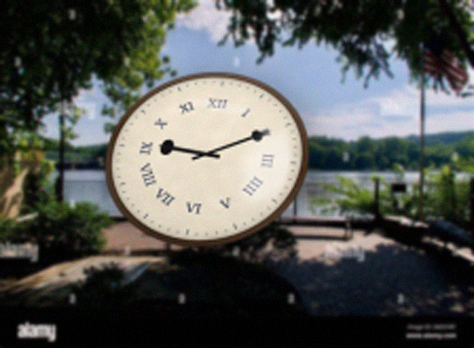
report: 9,10
